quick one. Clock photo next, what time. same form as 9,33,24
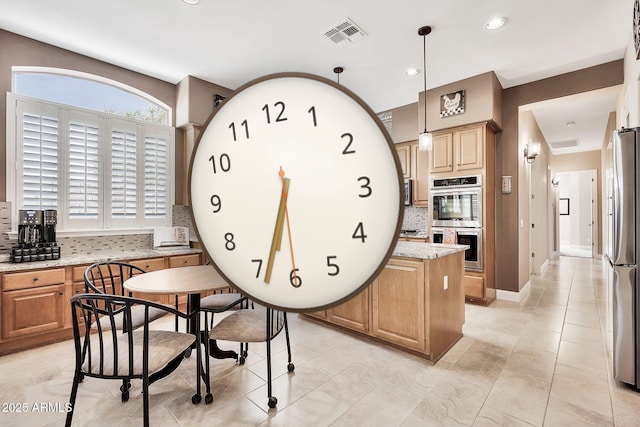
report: 6,33,30
